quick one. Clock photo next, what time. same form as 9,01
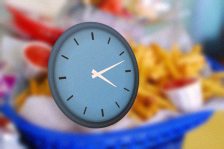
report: 4,12
